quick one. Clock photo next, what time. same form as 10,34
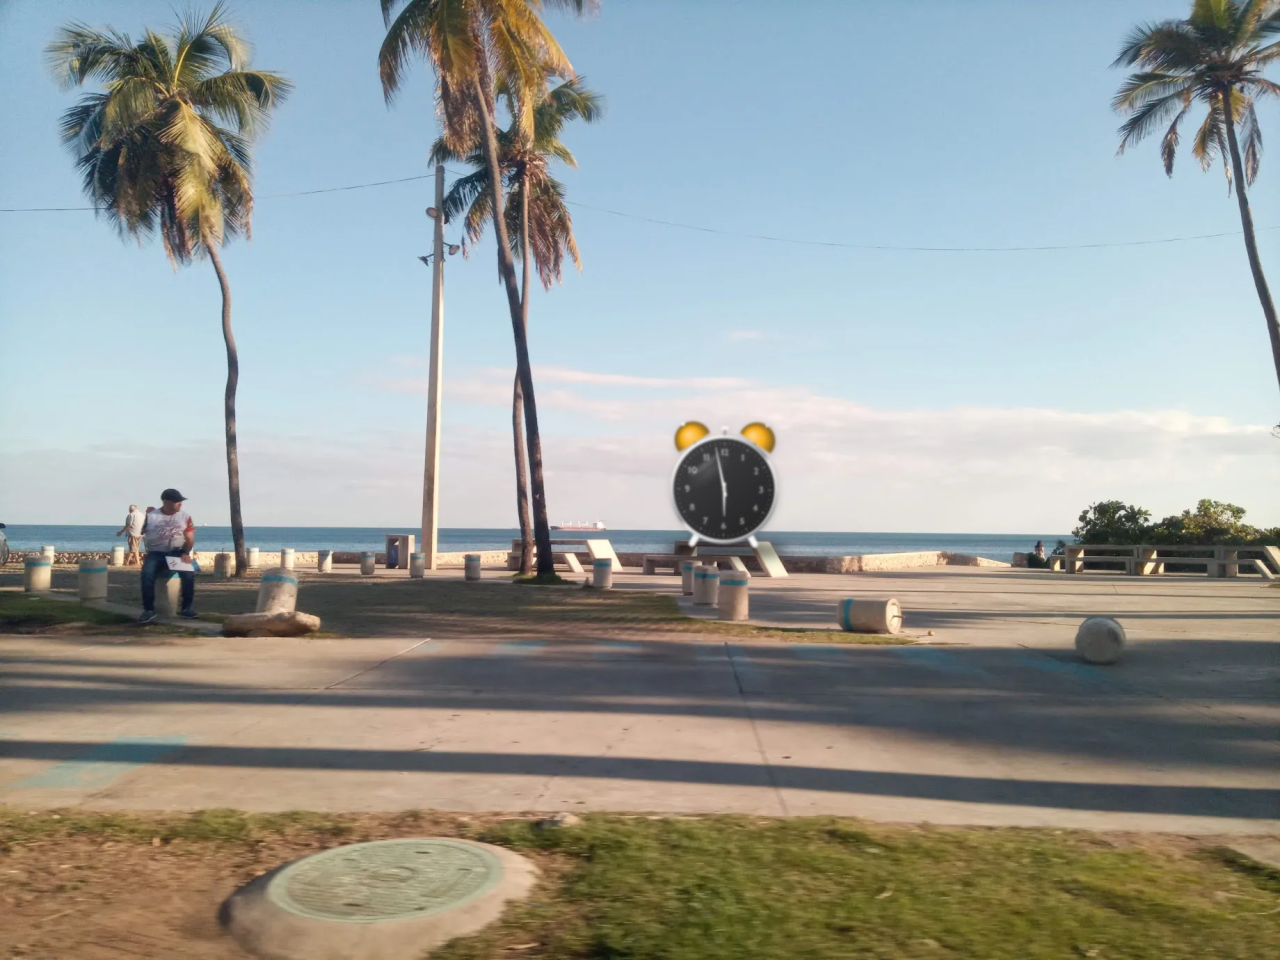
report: 5,58
